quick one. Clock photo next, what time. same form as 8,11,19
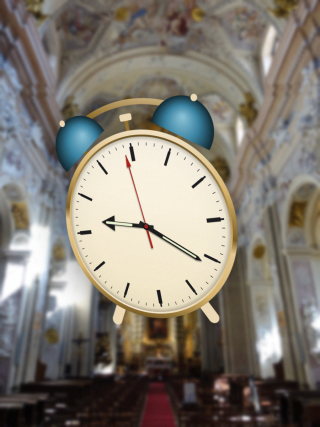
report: 9,20,59
